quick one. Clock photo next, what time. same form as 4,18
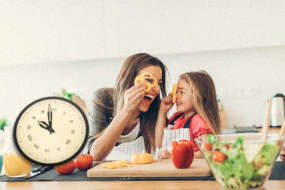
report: 9,58
